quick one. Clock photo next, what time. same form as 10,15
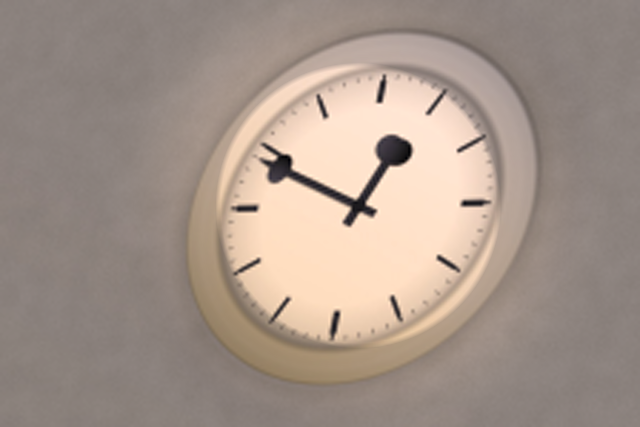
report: 12,49
